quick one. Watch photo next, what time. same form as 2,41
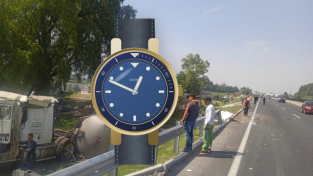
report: 12,49
